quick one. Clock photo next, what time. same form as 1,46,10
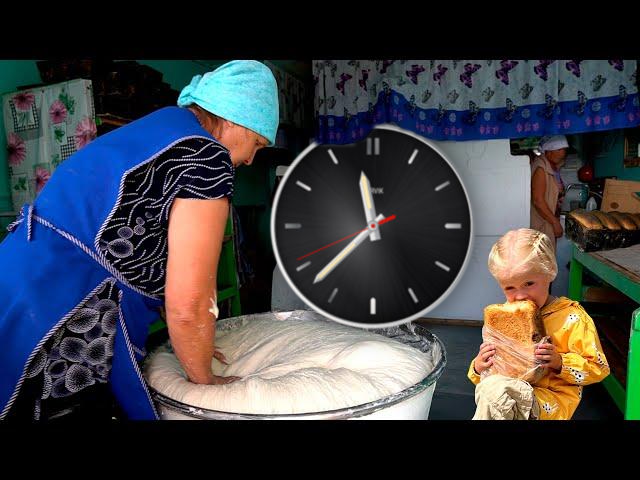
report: 11,37,41
